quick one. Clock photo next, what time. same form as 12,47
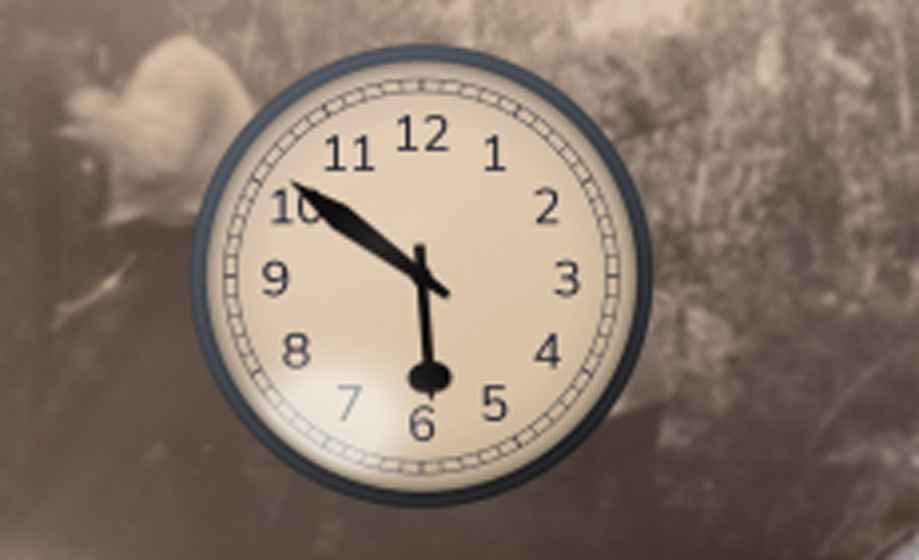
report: 5,51
